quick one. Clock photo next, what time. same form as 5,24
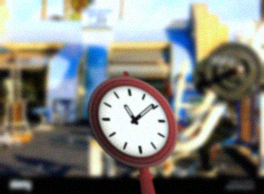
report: 11,09
